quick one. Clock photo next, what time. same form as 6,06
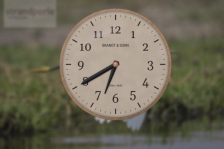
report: 6,40
